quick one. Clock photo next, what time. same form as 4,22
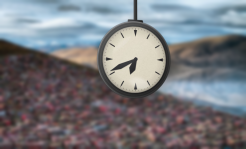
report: 6,41
